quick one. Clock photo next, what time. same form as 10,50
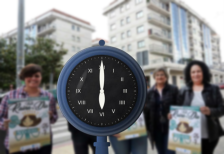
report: 6,00
